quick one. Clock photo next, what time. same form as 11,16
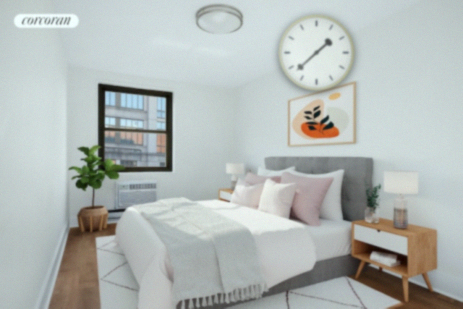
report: 1,38
